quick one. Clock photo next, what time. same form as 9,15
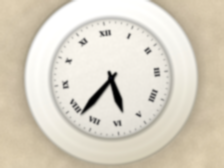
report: 5,38
